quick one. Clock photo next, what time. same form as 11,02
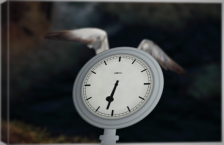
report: 6,32
